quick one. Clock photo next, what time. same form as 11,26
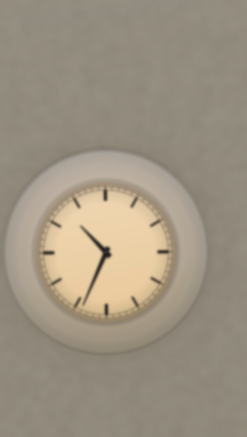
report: 10,34
